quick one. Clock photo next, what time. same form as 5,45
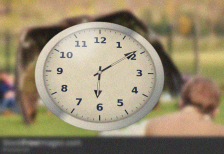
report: 6,09
